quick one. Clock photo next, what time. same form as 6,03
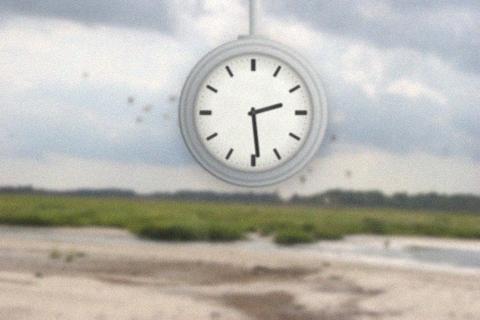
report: 2,29
